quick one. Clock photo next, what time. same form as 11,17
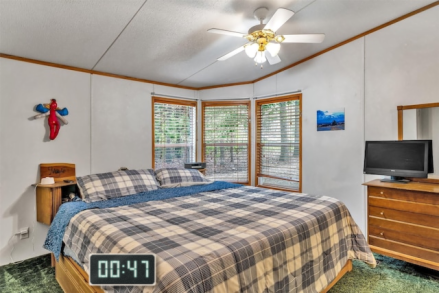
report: 0,47
